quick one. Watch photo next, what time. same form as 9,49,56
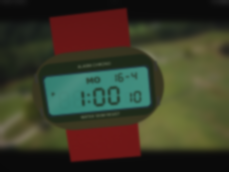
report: 1,00,10
